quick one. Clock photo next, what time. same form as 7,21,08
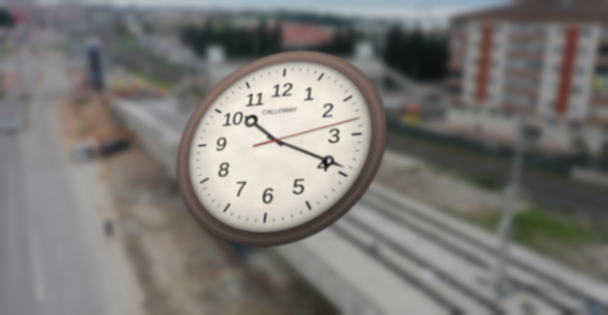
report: 10,19,13
